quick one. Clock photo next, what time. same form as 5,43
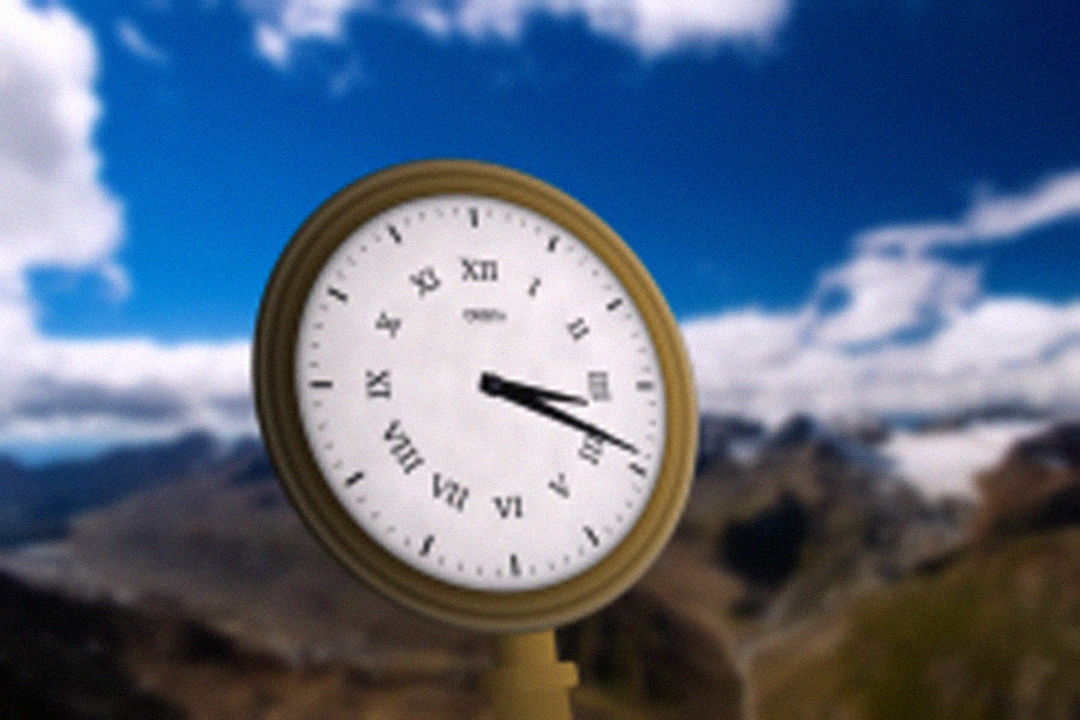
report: 3,19
